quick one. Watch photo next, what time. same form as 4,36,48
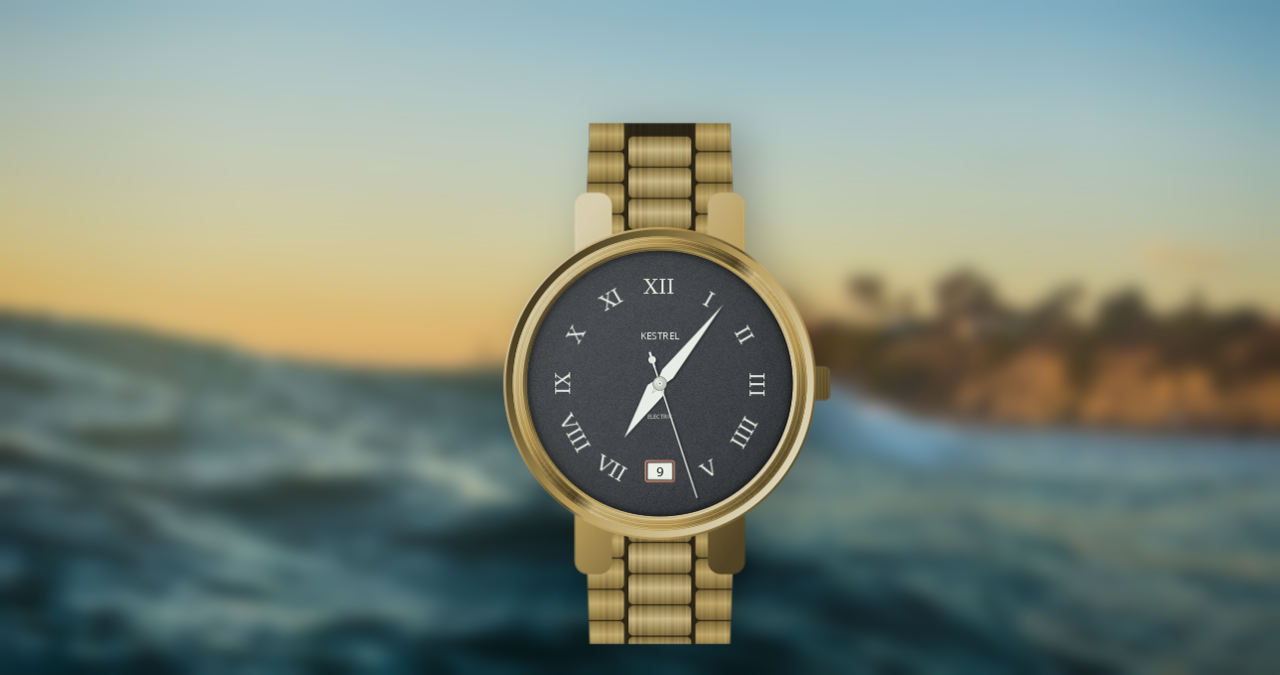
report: 7,06,27
